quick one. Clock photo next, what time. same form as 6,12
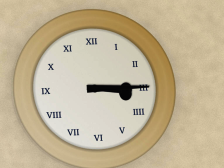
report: 3,15
